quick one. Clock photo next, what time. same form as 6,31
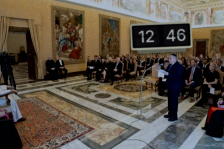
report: 12,46
